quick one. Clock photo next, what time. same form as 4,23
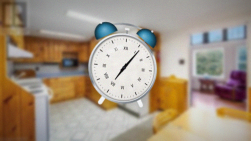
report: 7,06
